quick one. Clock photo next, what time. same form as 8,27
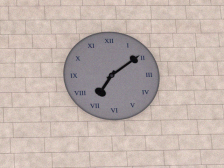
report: 7,09
